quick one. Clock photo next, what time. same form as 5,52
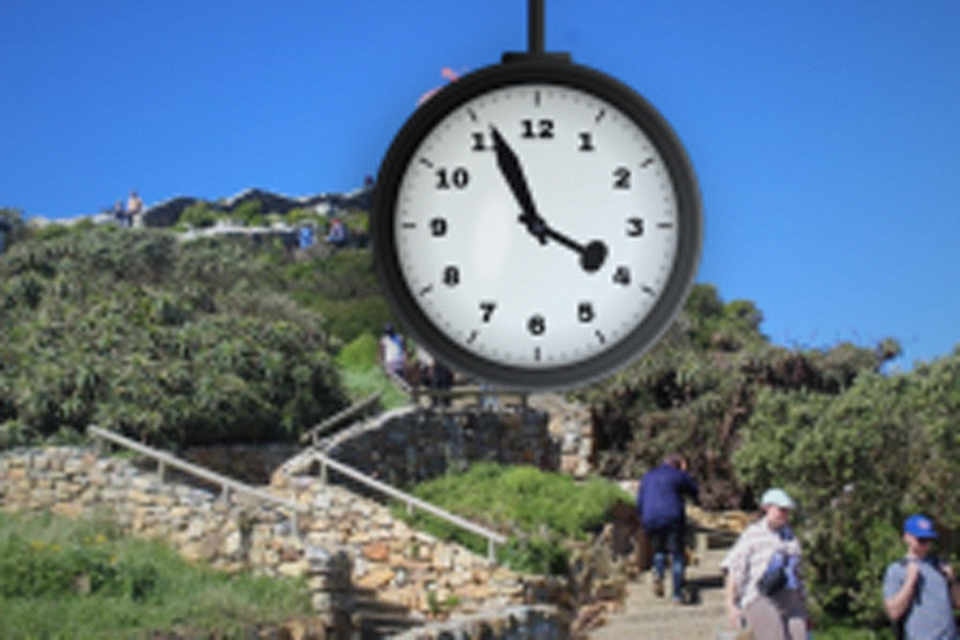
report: 3,56
